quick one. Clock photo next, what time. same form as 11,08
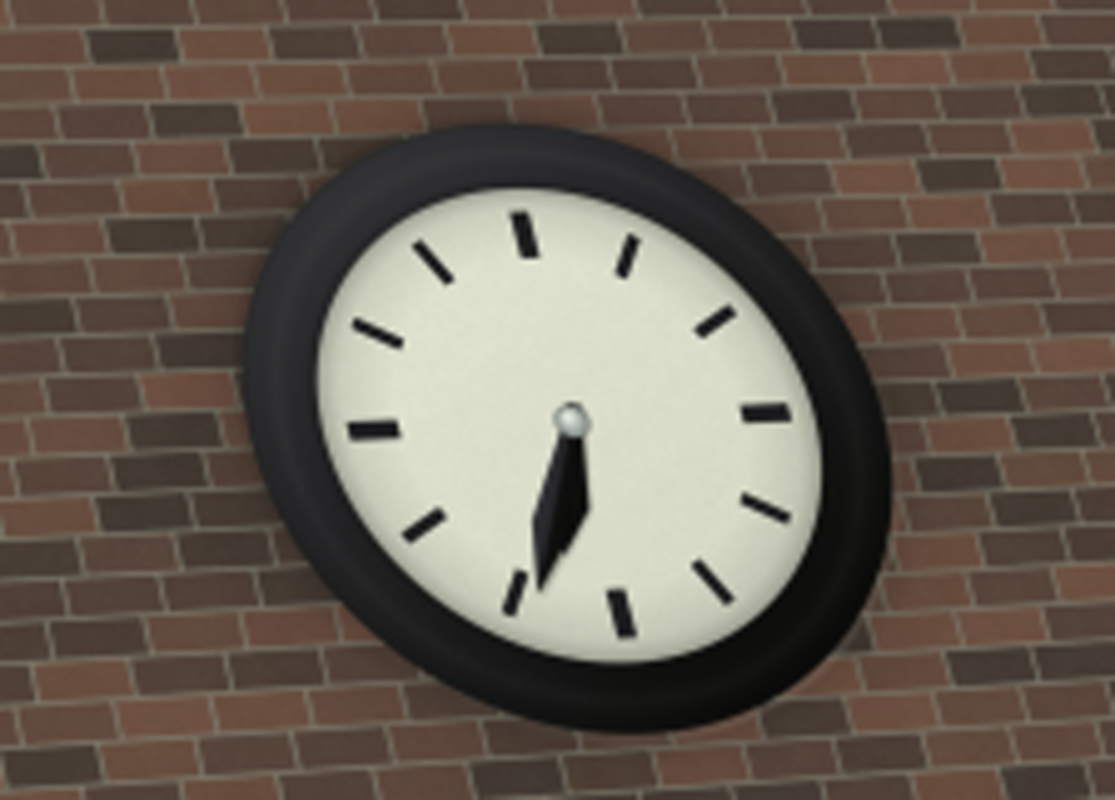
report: 6,34
